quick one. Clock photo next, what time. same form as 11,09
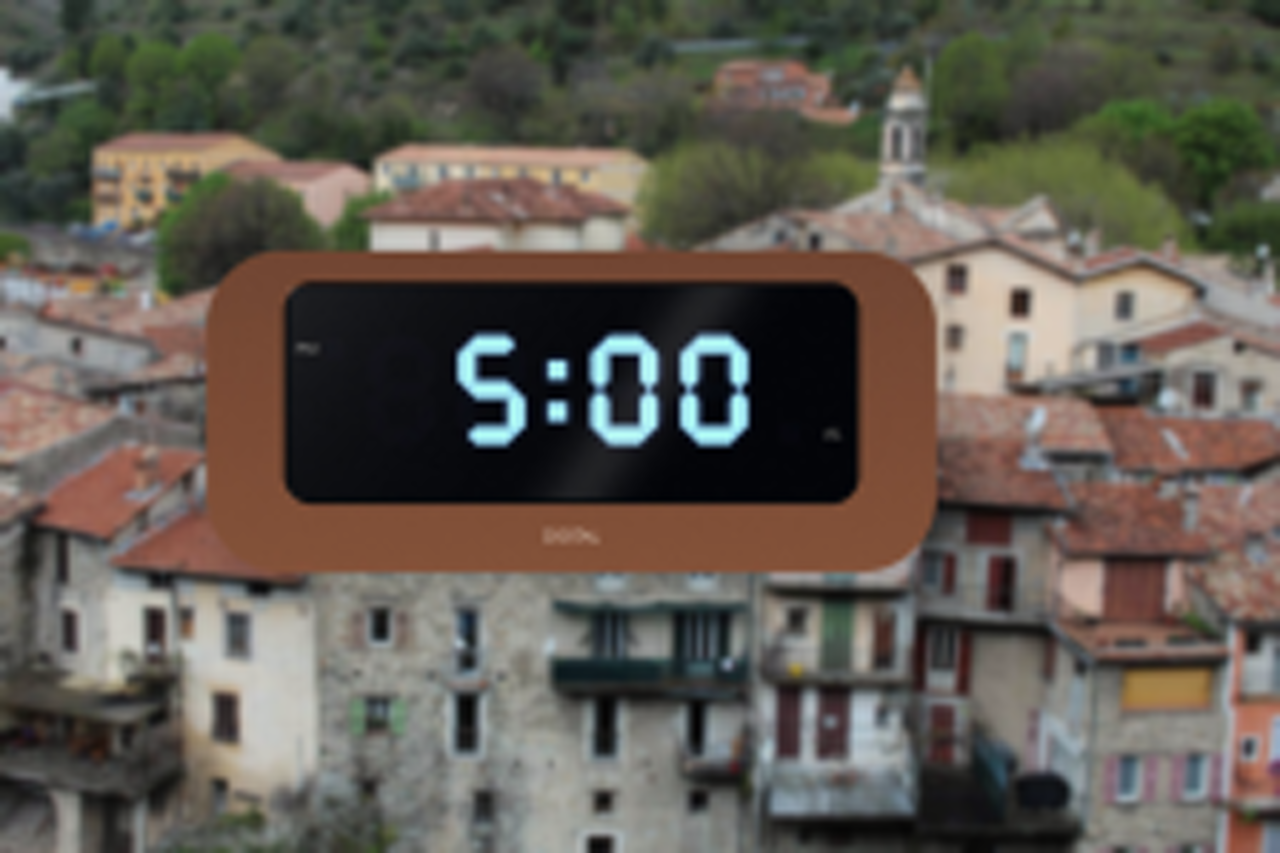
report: 5,00
